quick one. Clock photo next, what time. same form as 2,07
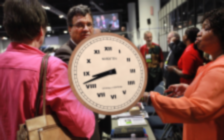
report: 8,42
